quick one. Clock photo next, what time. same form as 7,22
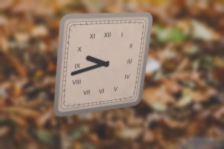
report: 9,43
